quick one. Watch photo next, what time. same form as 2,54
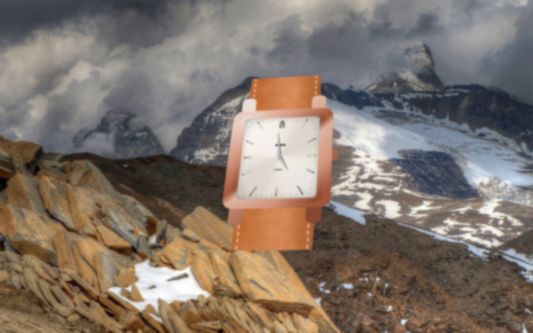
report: 4,59
